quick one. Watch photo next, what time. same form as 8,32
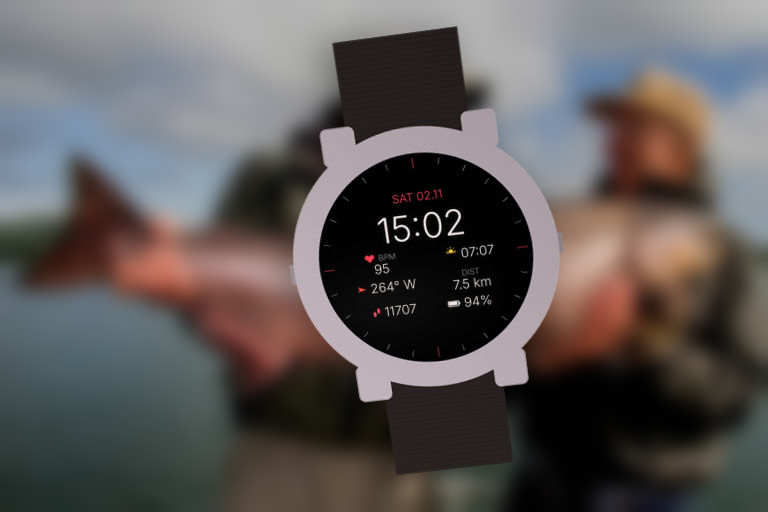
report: 15,02
